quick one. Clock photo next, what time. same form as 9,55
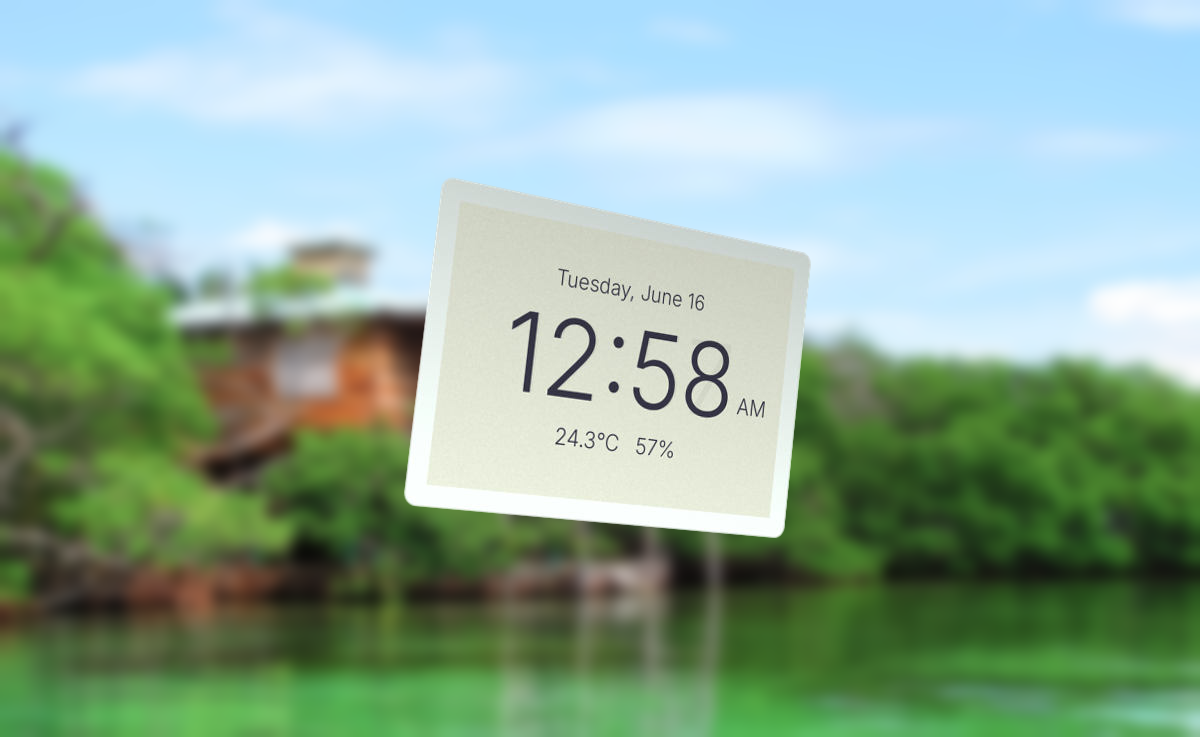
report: 12,58
